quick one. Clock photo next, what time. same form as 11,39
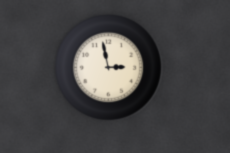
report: 2,58
